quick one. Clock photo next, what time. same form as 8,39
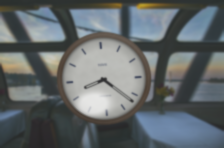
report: 8,22
